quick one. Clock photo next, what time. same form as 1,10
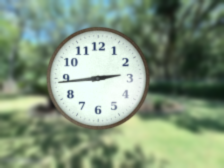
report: 2,44
